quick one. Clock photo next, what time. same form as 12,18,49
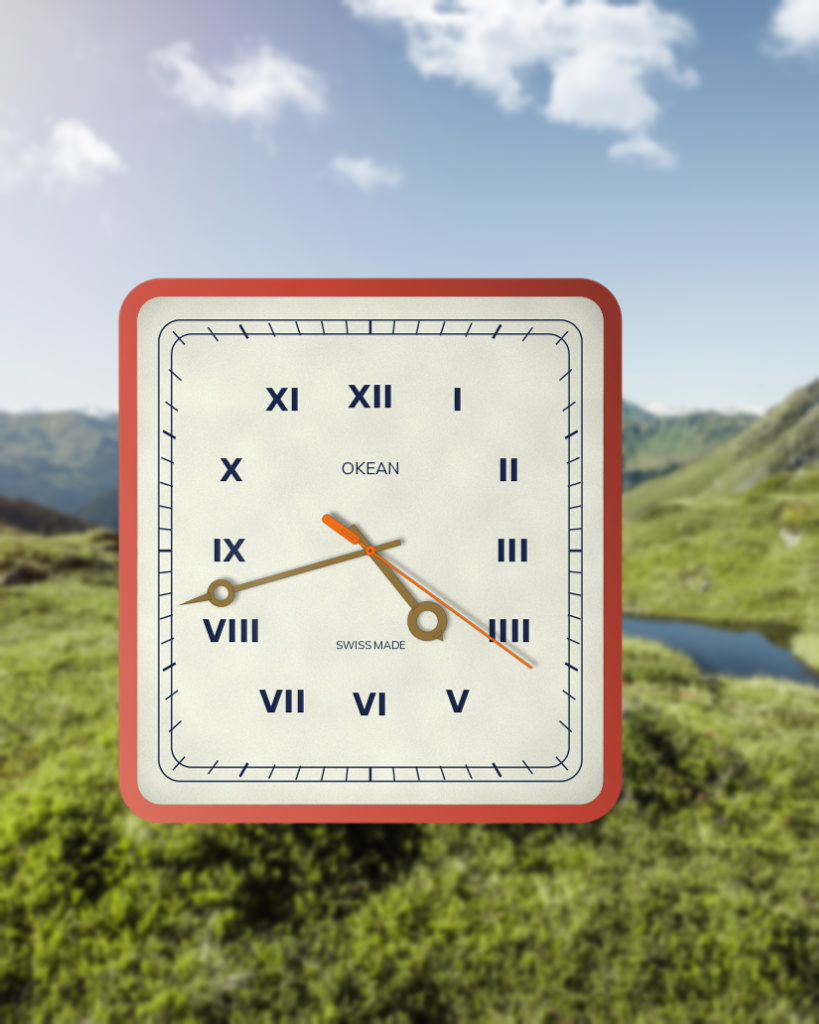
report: 4,42,21
